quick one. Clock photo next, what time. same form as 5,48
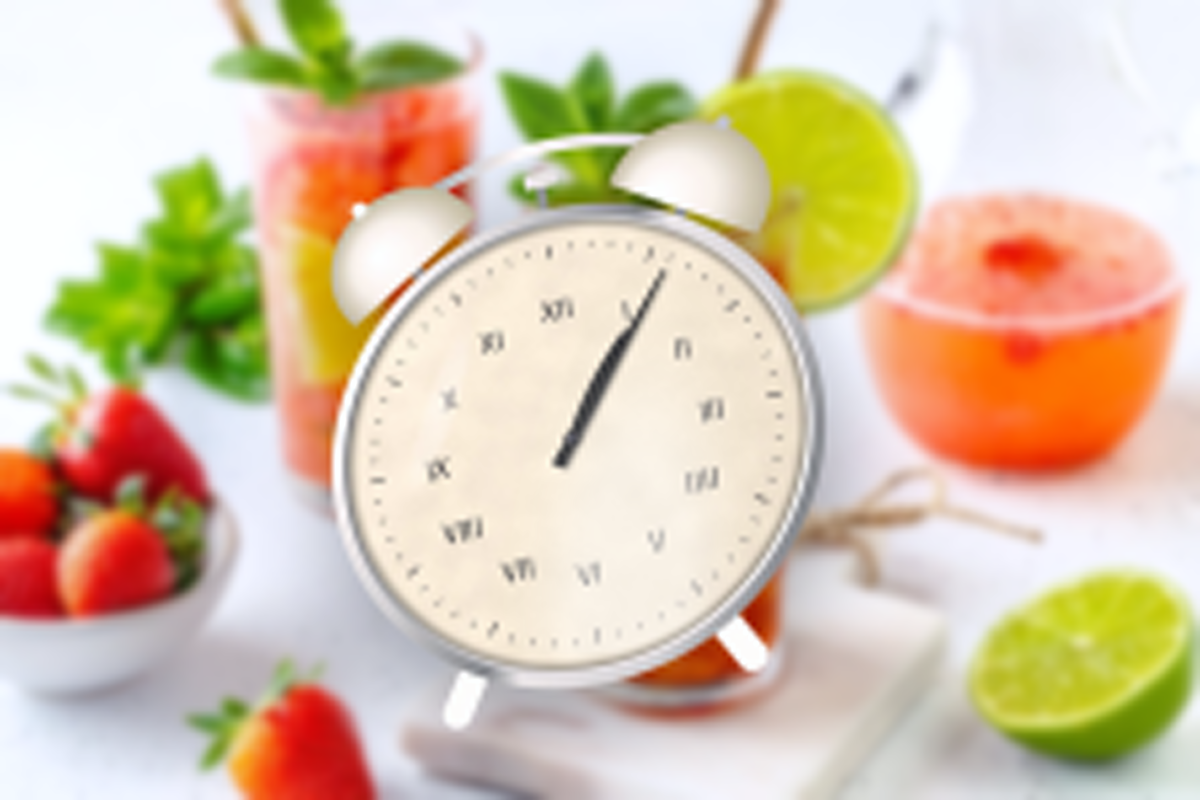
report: 1,06
